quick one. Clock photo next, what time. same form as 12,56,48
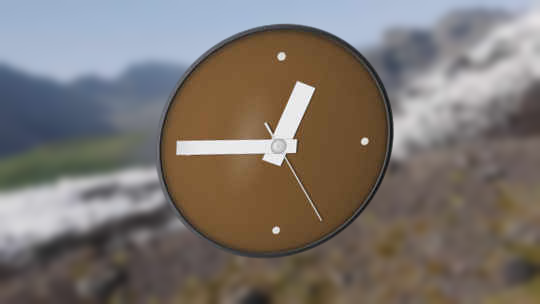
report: 12,45,25
